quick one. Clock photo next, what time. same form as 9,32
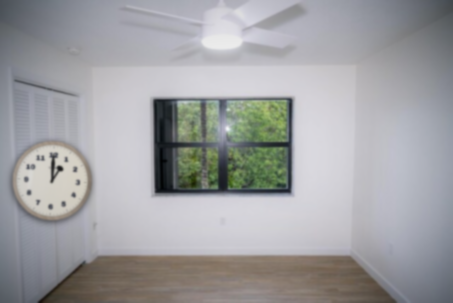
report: 1,00
